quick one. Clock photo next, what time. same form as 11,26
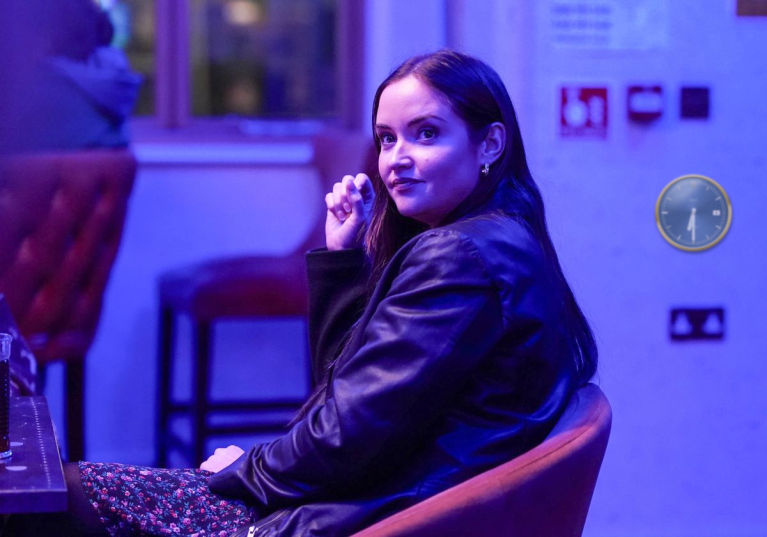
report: 6,30
